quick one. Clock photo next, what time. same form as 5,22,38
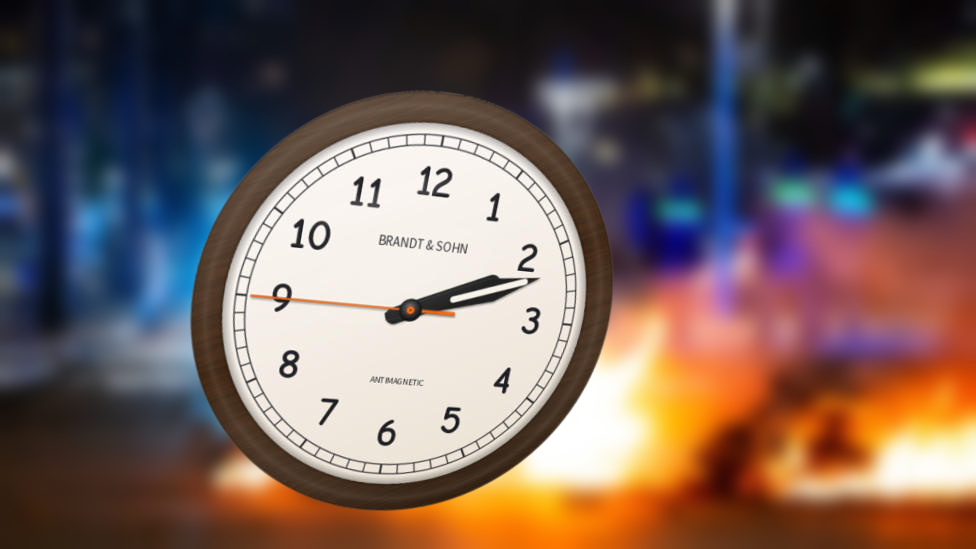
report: 2,11,45
